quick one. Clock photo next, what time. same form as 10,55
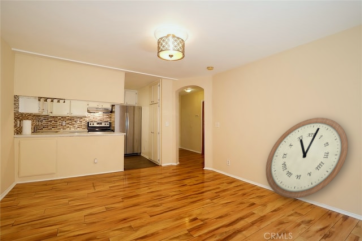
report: 11,02
